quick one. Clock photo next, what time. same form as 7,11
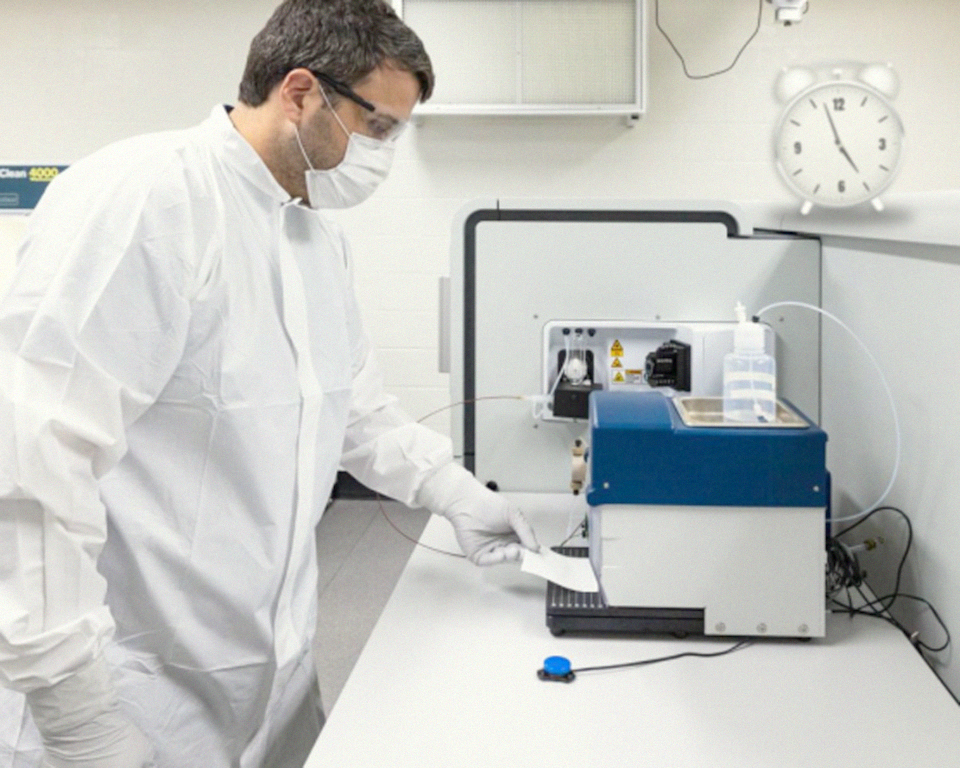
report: 4,57
